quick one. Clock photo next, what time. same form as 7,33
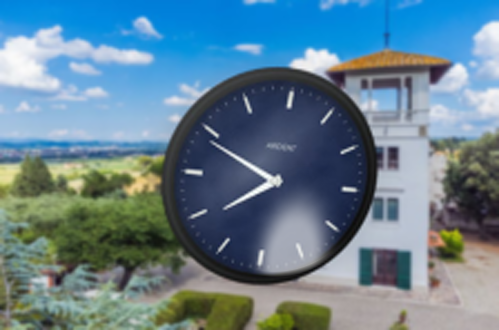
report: 7,49
